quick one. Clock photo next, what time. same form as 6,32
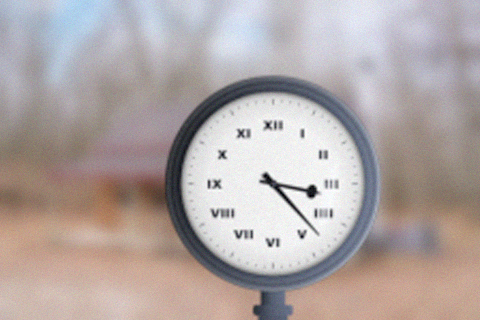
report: 3,23
